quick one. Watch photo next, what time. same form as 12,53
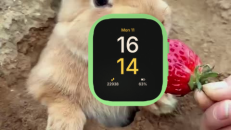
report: 16,14
